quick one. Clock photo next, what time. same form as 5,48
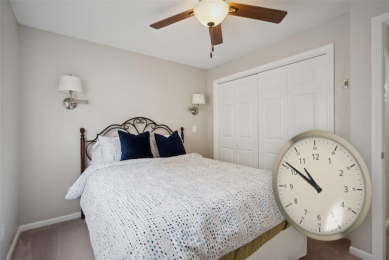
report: 10,51
